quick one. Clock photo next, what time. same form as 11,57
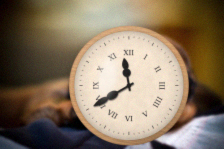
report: 11,40
